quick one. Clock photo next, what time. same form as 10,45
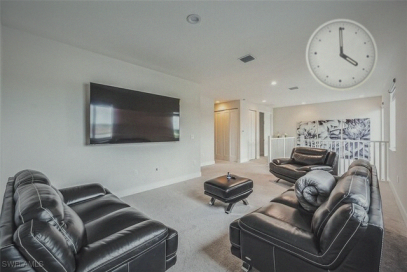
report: 3,59
